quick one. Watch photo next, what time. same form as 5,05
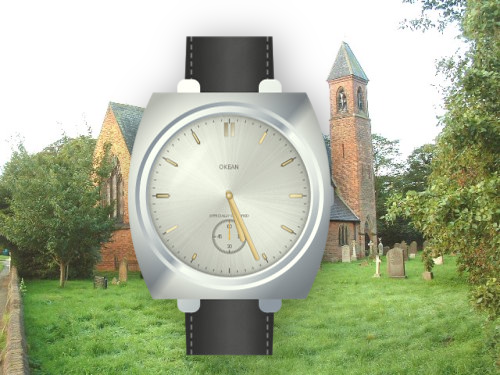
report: 5,26
